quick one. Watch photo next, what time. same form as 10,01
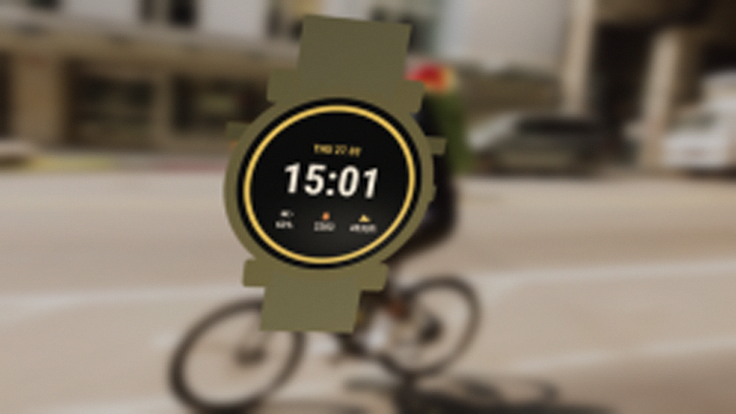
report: 15,01
